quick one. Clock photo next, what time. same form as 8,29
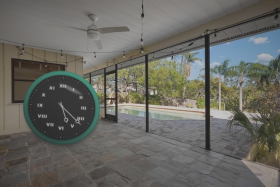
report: 5,22
